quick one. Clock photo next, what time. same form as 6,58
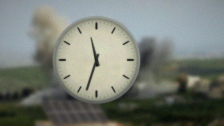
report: 11,33
